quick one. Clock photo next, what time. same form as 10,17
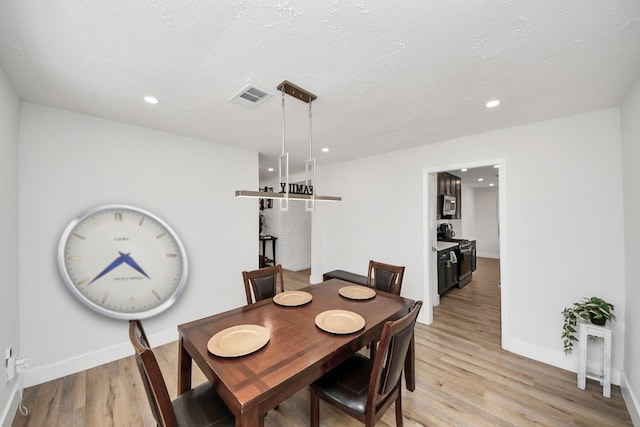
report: 4,39
